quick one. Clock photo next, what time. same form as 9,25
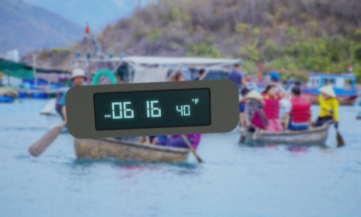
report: 6,16
